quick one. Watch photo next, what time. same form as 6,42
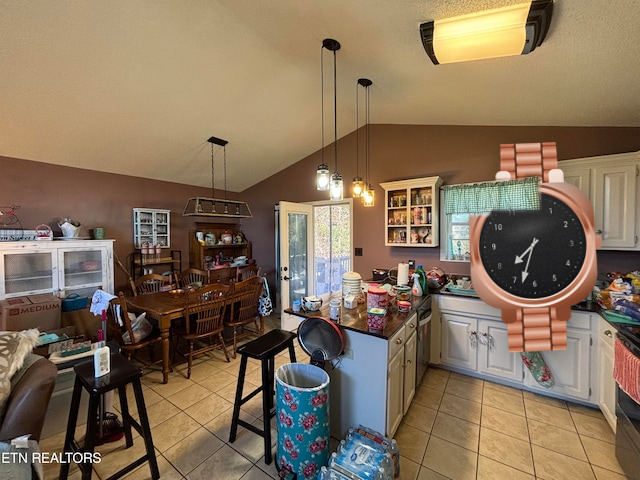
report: 7,33
